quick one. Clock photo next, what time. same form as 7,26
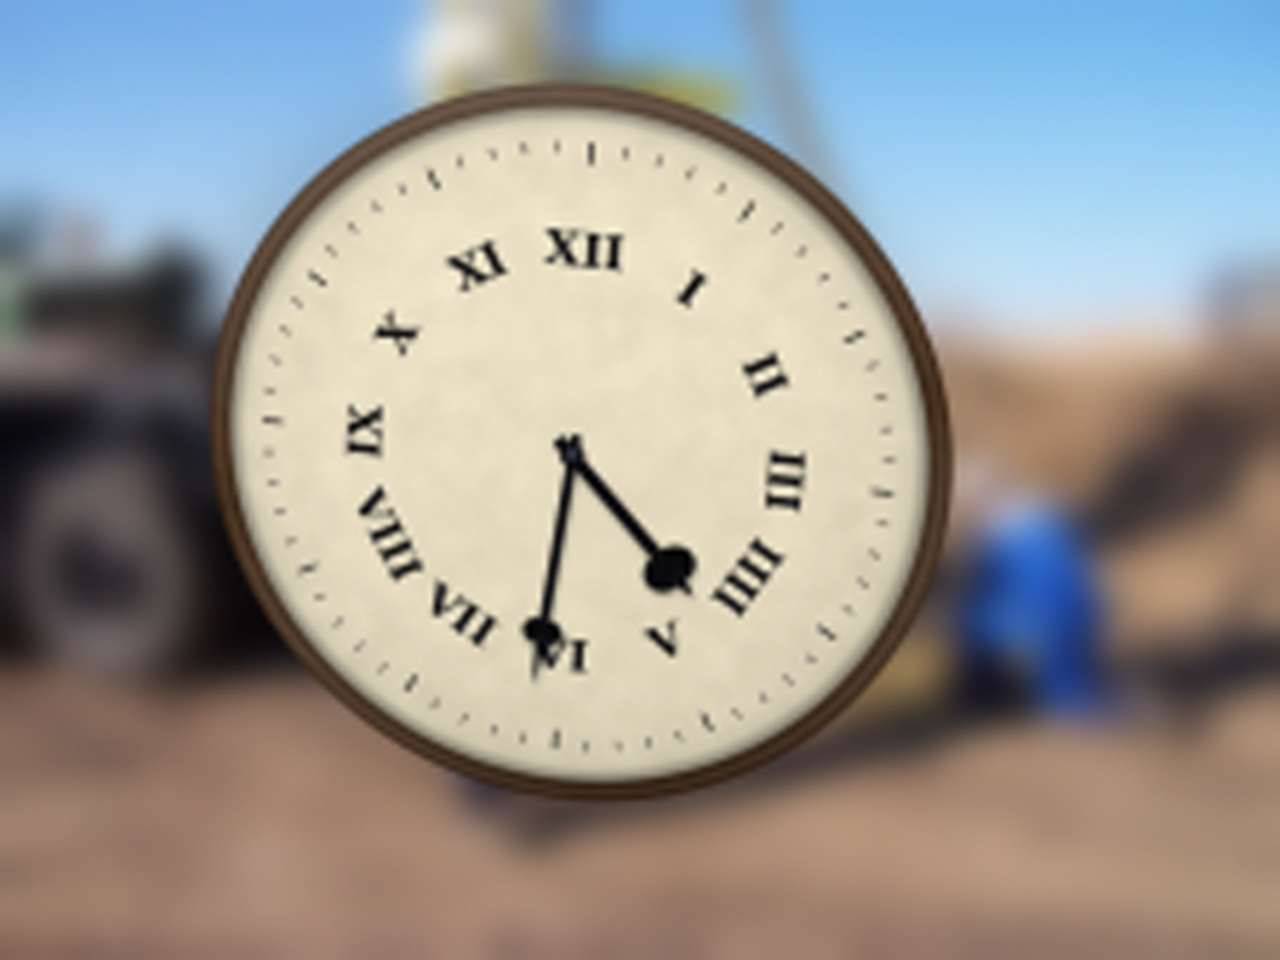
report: 4,31
